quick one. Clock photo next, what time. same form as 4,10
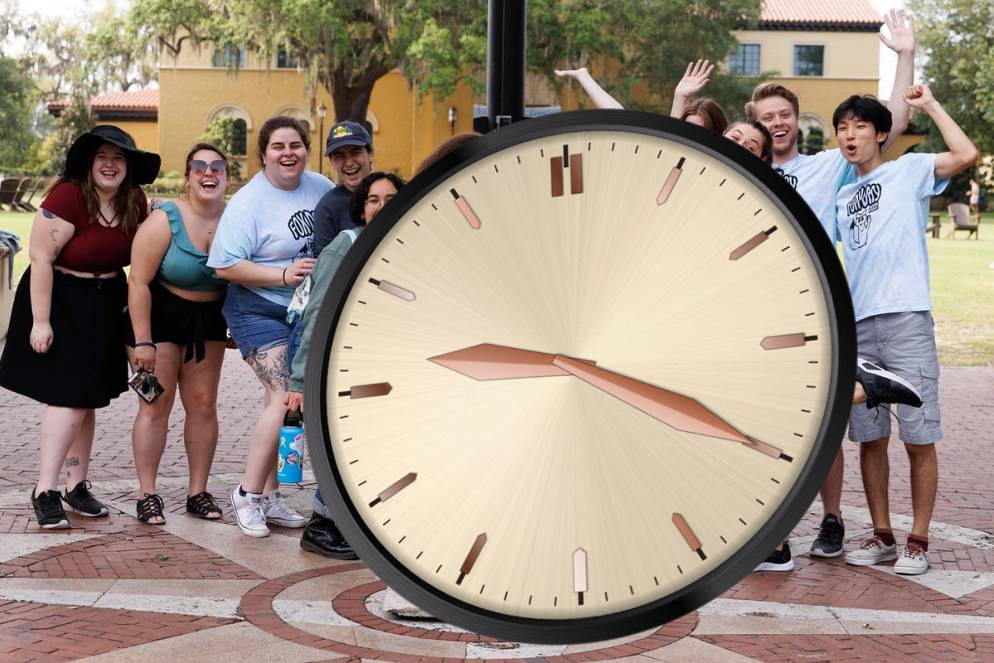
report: 9,20
